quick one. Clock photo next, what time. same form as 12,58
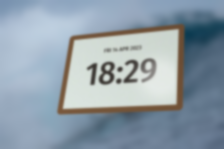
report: 18,29
